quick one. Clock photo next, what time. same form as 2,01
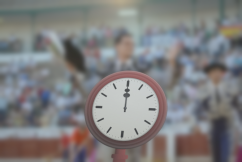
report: 12,00
